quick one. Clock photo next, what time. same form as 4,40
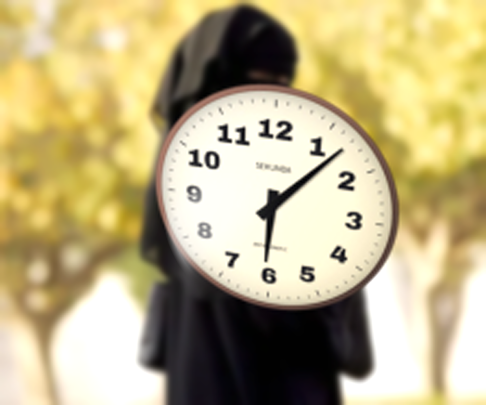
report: 6,07
